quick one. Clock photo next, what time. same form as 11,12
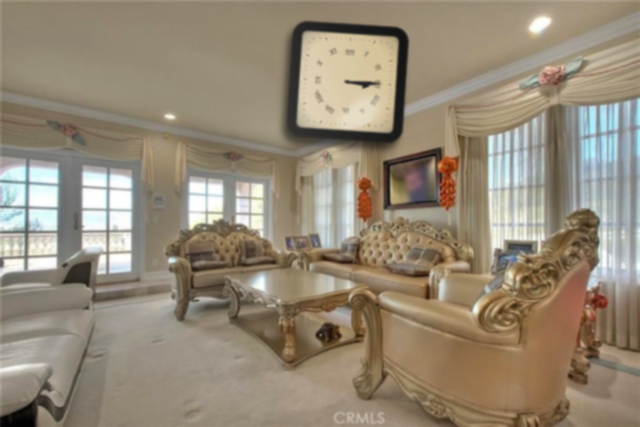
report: 3,15
